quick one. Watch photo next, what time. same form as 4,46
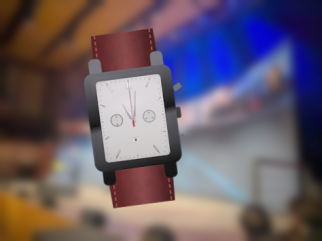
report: 11,02
